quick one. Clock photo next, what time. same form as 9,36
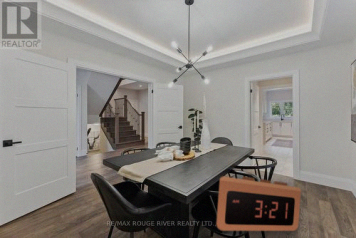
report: 3,21
